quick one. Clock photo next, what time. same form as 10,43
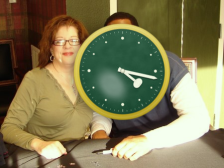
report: 4,17
